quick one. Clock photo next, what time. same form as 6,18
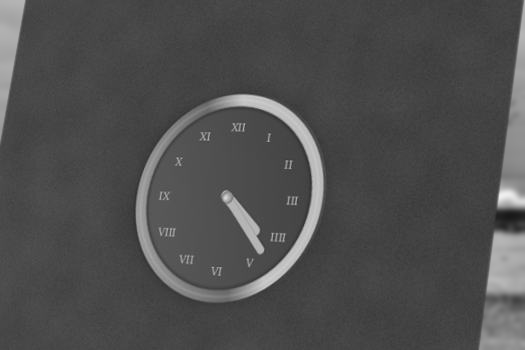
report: 4,23
